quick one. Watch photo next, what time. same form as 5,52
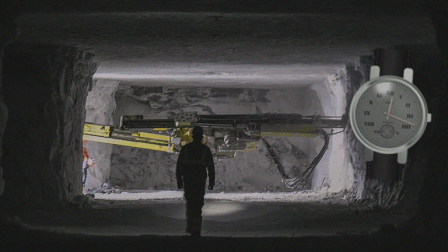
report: 12,18
